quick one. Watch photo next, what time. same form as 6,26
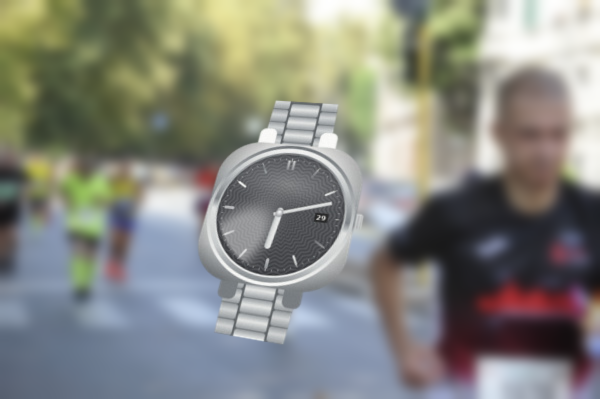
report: 6,12
